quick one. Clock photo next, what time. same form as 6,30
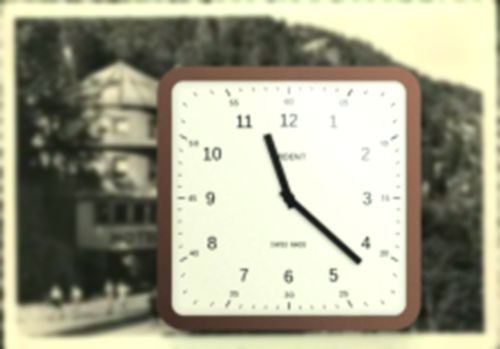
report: 11,22
